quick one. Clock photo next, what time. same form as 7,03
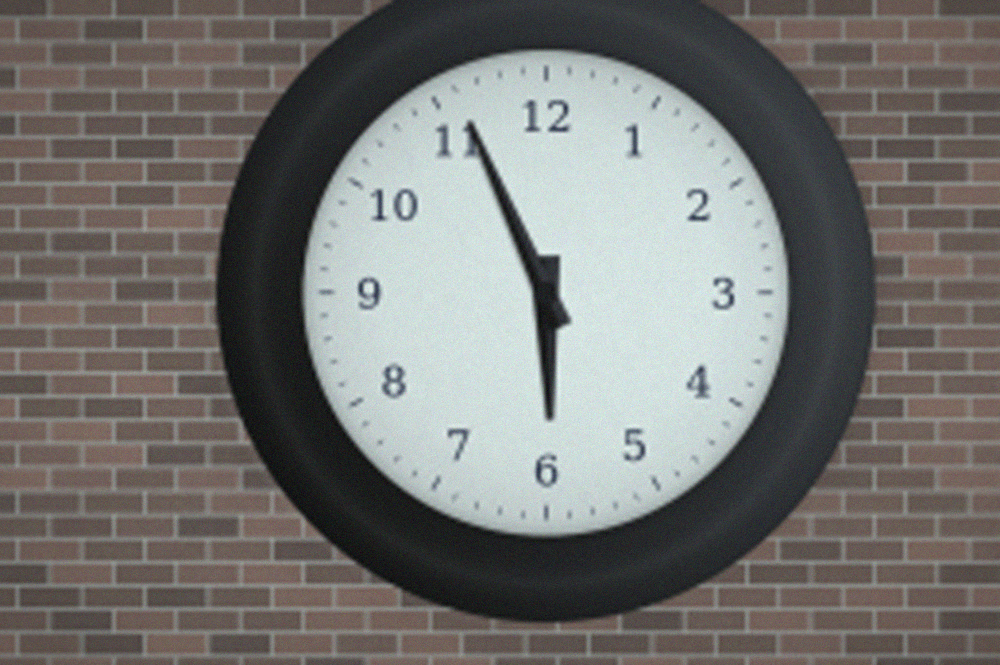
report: 5,56
